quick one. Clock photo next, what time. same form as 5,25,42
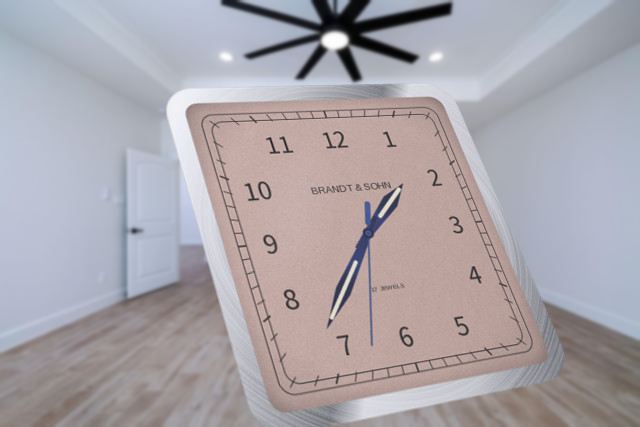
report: 1,36,33
